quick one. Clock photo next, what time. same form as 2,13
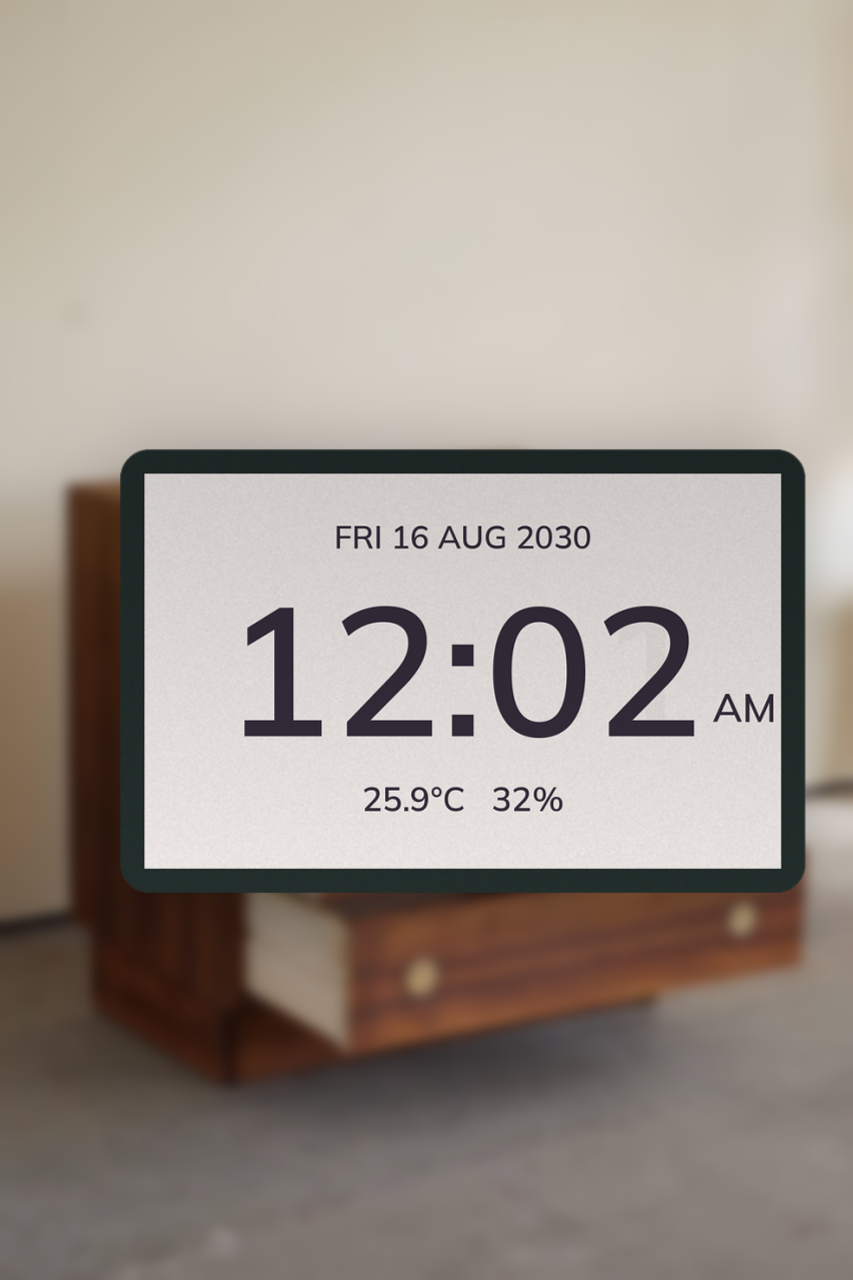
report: 12,02
